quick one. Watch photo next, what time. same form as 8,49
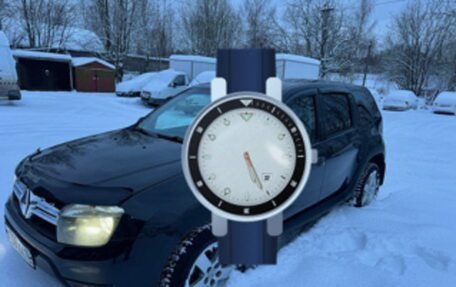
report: 5,26
